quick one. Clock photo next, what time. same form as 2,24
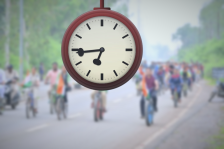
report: 6,44
